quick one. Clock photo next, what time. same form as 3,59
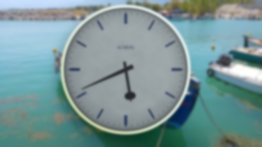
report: 5,41
